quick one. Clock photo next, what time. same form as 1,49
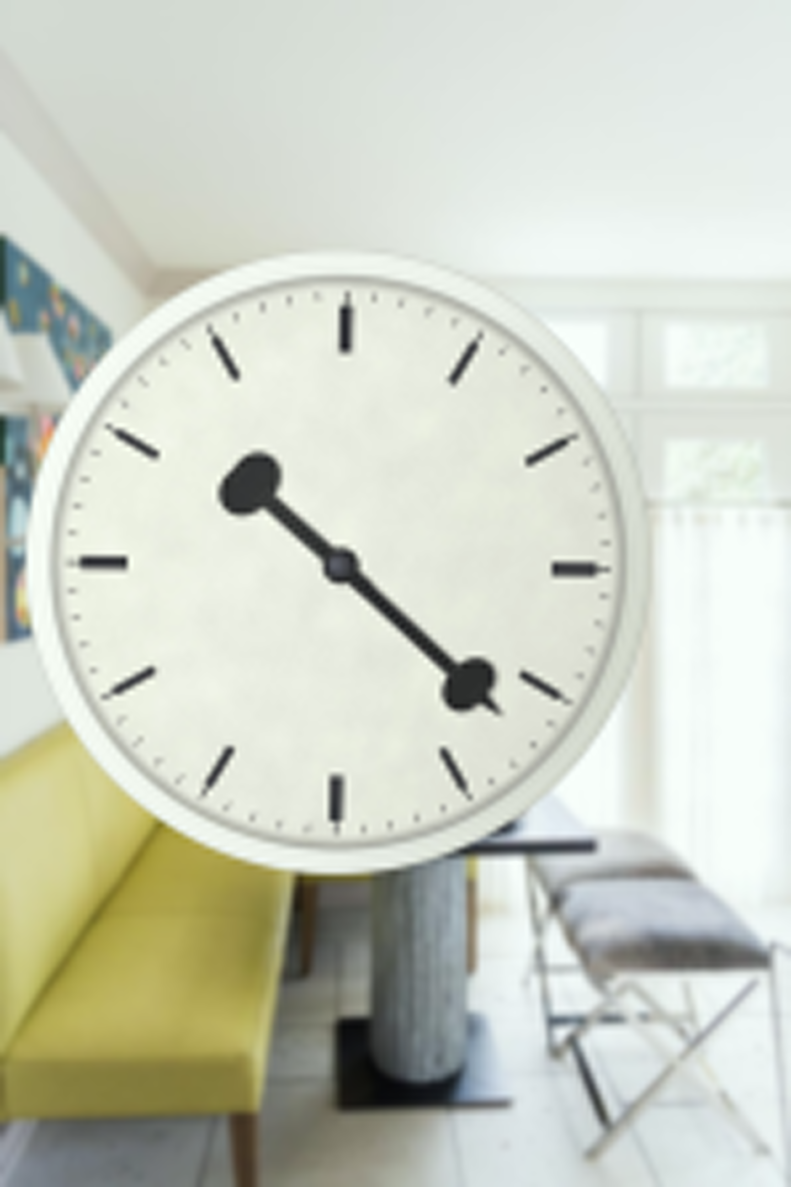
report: 10,22
